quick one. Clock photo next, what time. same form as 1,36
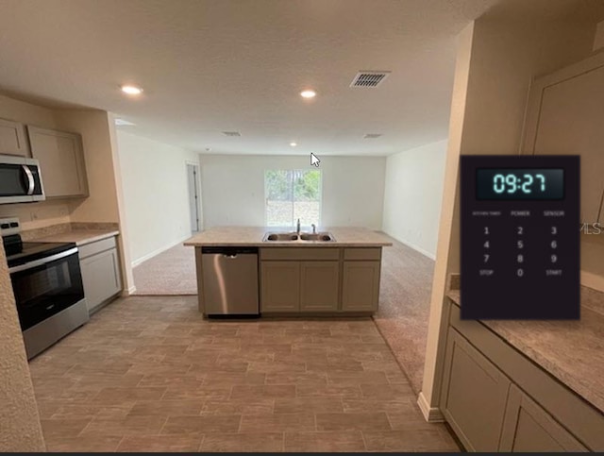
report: 9,27
